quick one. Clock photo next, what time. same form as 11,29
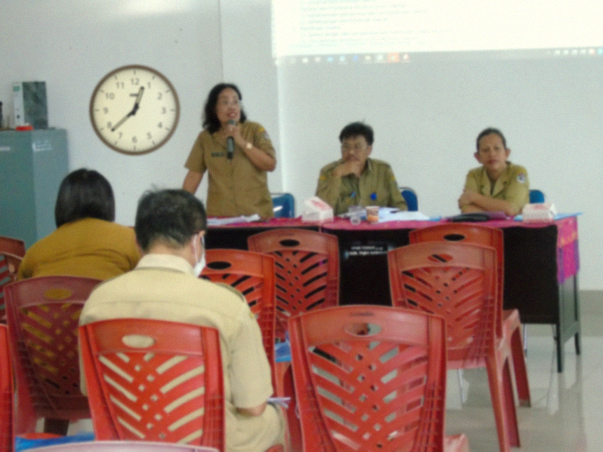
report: 12,38
